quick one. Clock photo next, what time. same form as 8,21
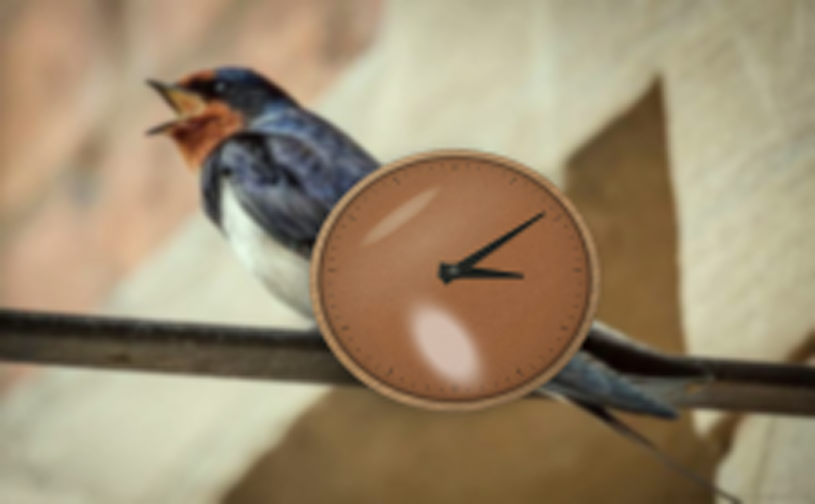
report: 3,09
